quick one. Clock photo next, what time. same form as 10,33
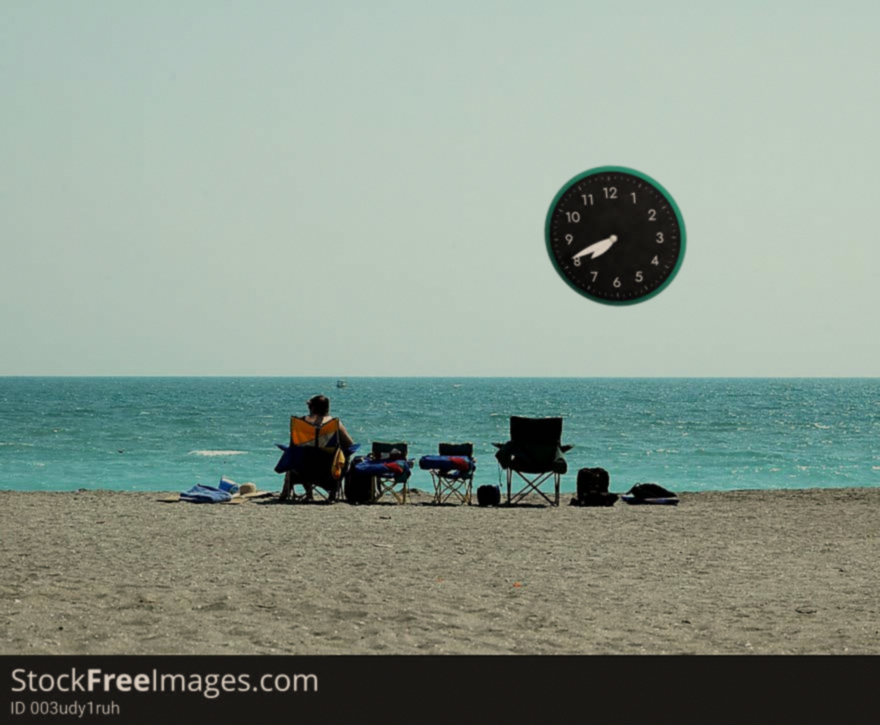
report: 7,41
